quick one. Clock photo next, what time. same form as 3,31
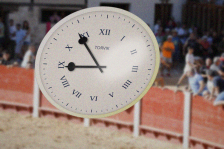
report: 8,54
